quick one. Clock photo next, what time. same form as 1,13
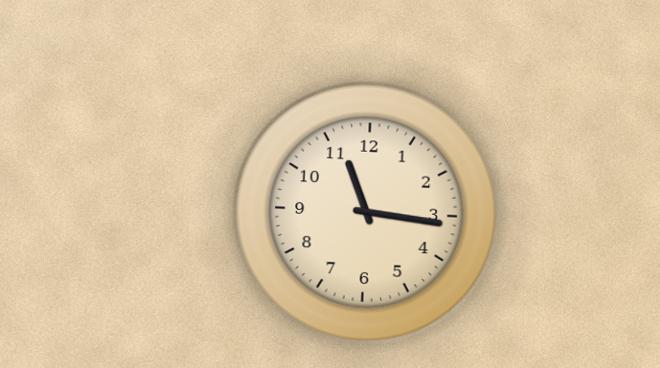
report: 11,16
